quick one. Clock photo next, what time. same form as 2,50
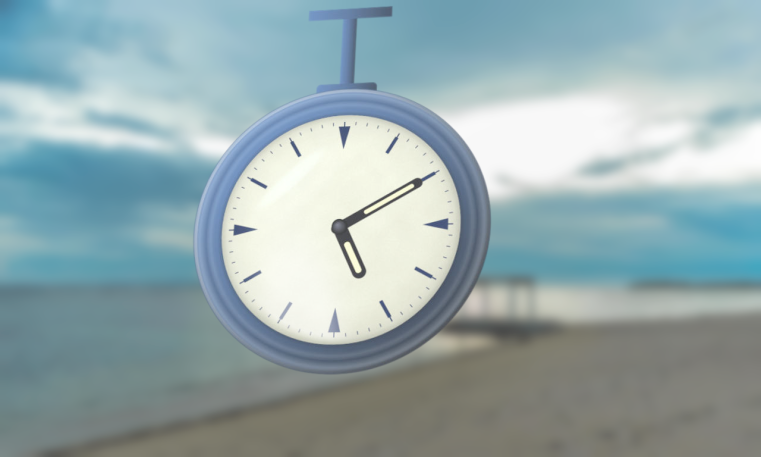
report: 5,10
